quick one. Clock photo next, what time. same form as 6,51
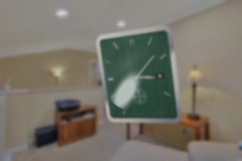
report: 3,08
